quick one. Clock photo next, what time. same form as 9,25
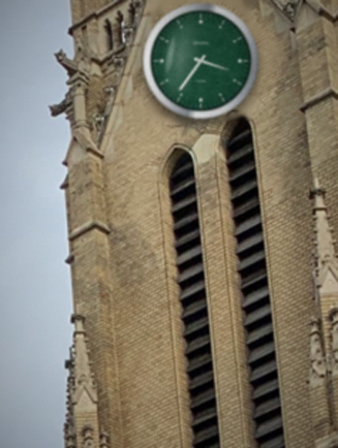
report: 3,36
